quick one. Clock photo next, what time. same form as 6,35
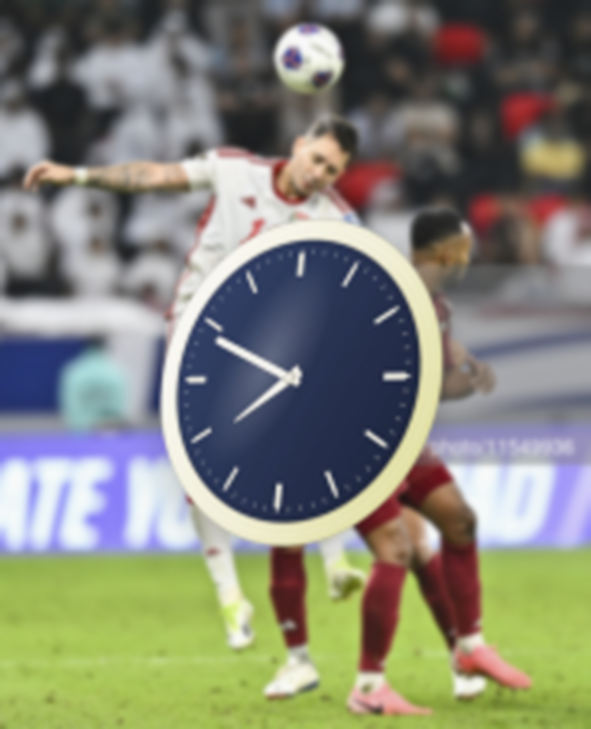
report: 7,49
